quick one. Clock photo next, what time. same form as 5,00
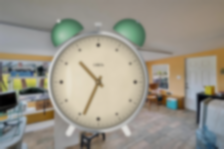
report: 10,34
